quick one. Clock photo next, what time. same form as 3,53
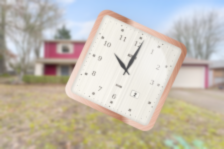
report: 10,01
